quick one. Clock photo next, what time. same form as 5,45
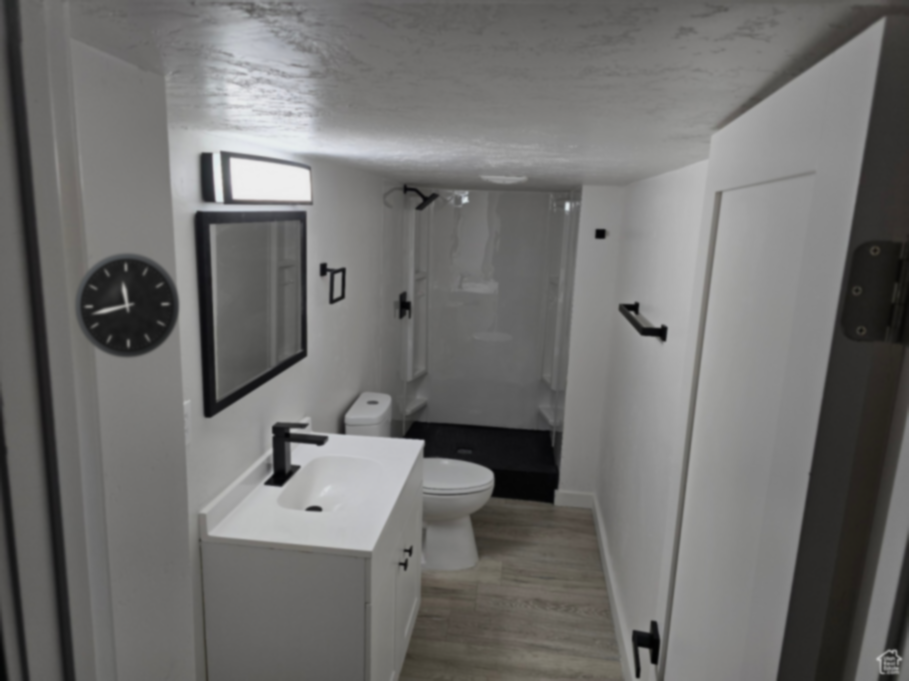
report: 11,43
